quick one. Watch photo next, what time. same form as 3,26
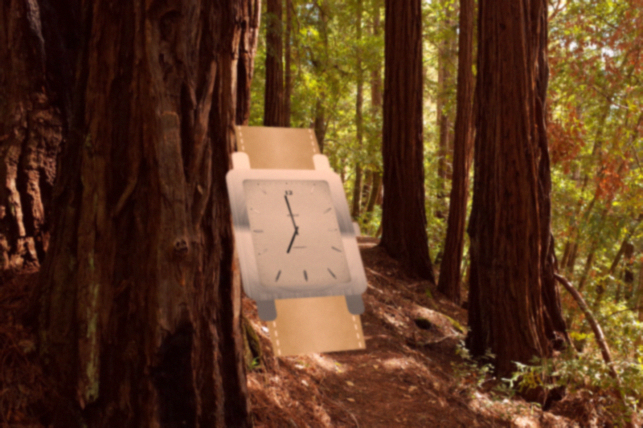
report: 6,59
